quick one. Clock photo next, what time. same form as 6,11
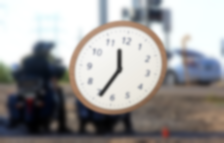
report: 11,34
